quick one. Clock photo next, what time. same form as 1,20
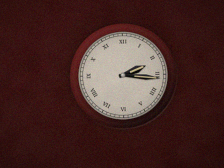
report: 2,16
